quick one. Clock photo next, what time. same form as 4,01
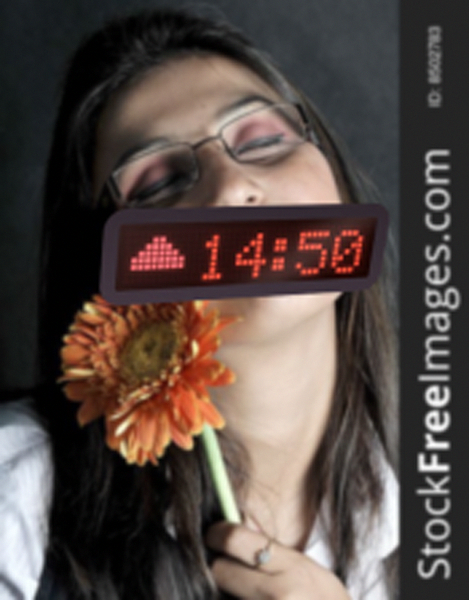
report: 14,50
